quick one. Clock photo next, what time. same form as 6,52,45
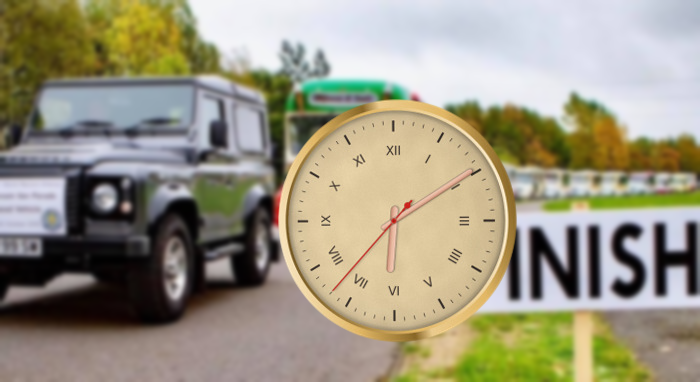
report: 6,09,37
